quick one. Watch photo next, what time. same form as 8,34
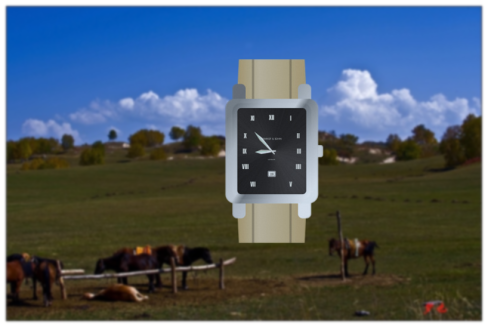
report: 8,53
